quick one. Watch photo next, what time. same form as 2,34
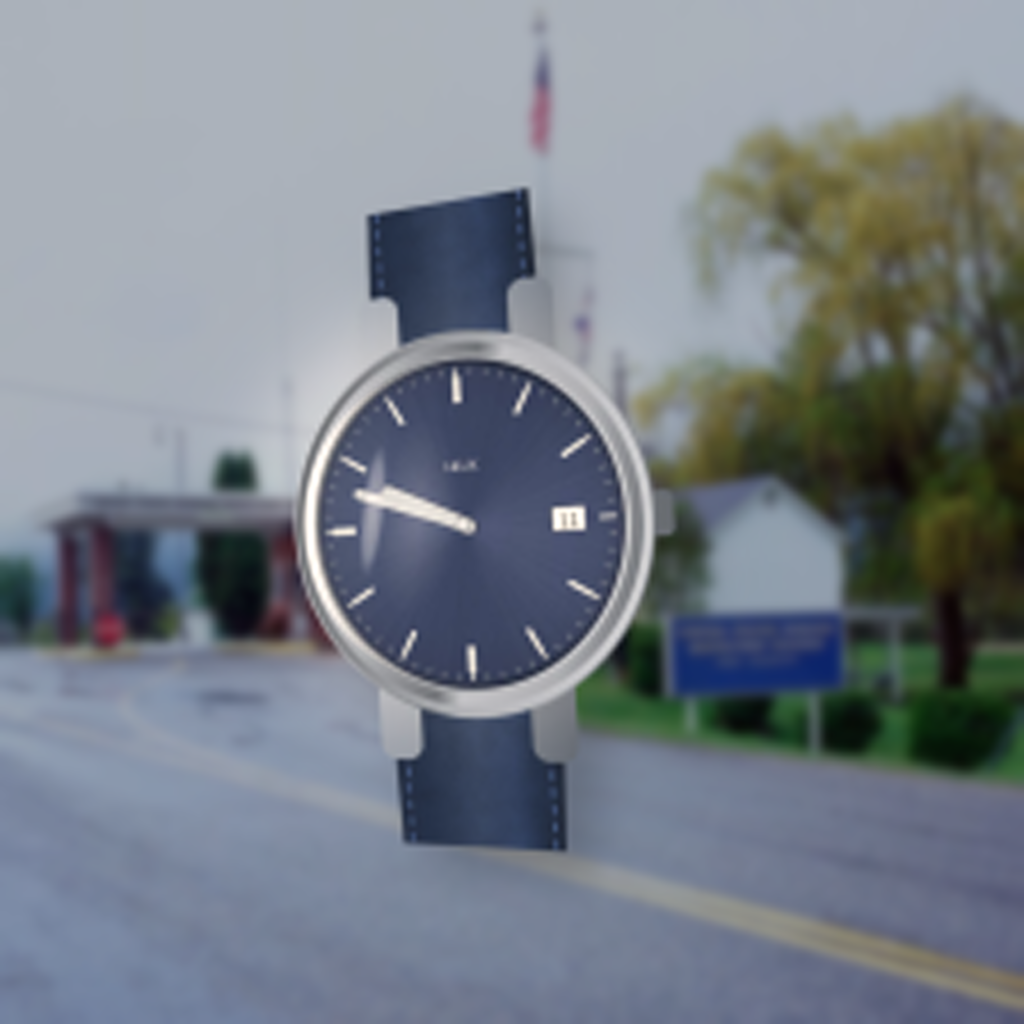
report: 9,48
